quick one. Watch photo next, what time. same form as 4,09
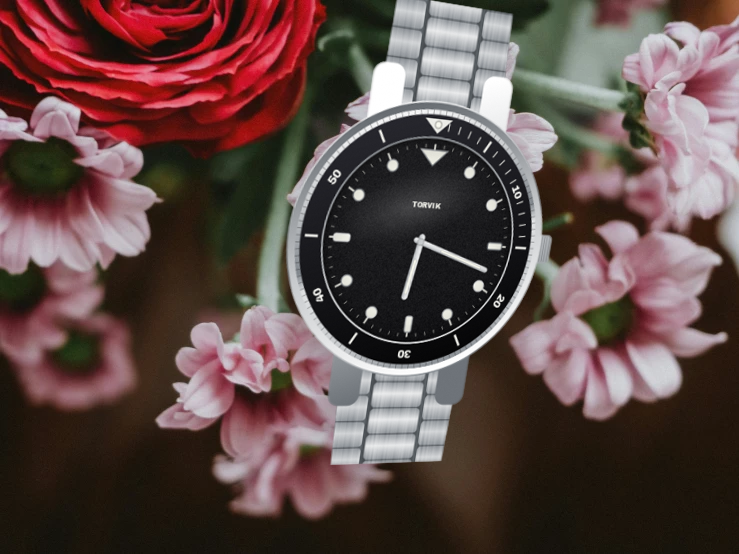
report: 6,18
